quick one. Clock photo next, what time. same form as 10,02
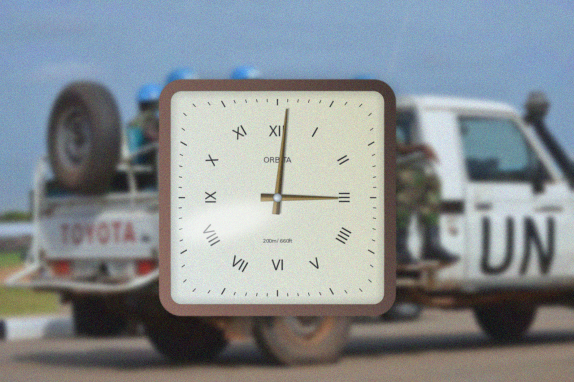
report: 3,01
